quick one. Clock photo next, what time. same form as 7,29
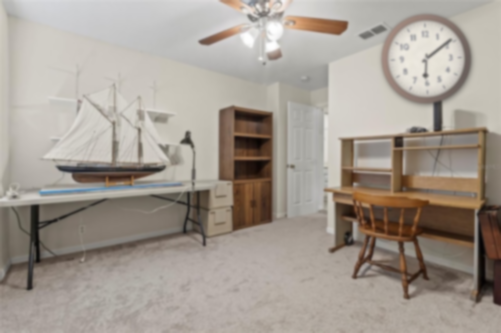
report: 6,09
